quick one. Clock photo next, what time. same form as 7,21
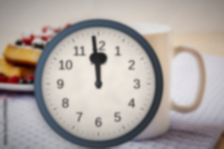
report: 11,59
